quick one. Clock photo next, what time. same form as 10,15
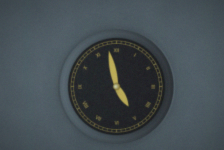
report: 4,58
